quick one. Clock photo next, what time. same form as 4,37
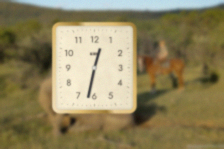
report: 12,32
